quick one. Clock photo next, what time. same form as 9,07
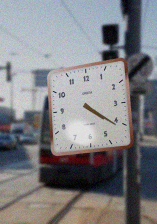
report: 4,21
